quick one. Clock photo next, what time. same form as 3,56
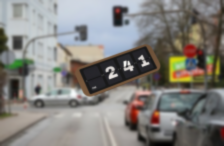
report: 2,41
